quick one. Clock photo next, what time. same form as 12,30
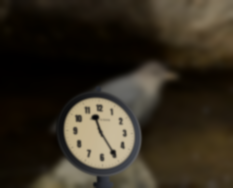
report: 11,25
